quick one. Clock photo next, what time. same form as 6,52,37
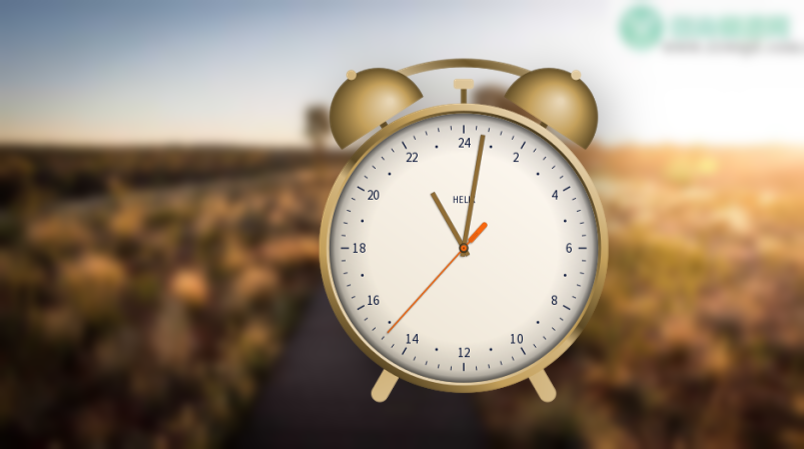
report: 22,01,37
